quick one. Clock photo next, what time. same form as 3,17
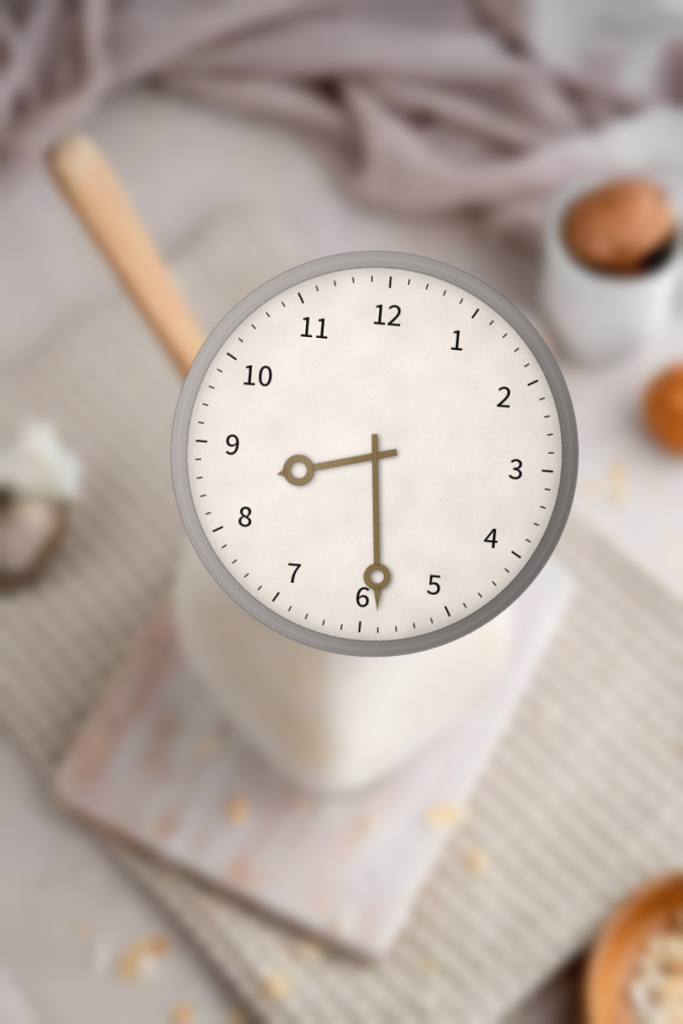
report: 8,29
